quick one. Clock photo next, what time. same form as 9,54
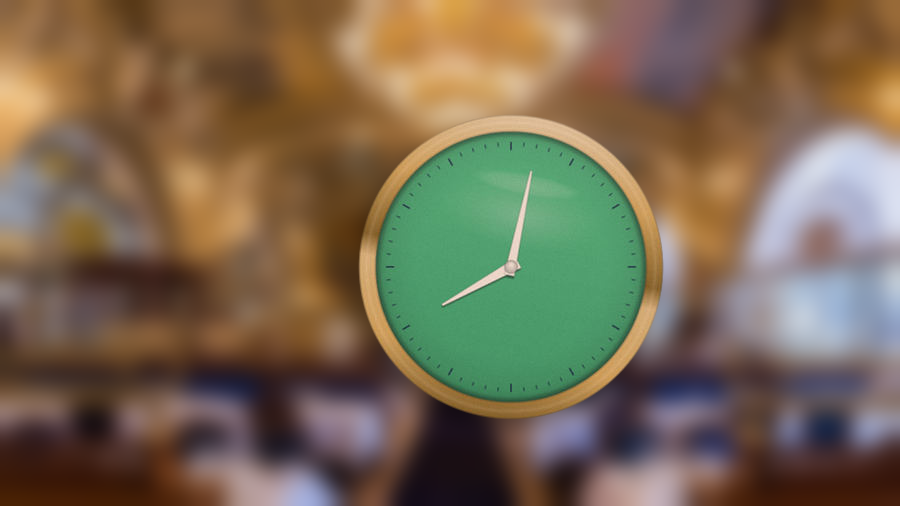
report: 8,02
